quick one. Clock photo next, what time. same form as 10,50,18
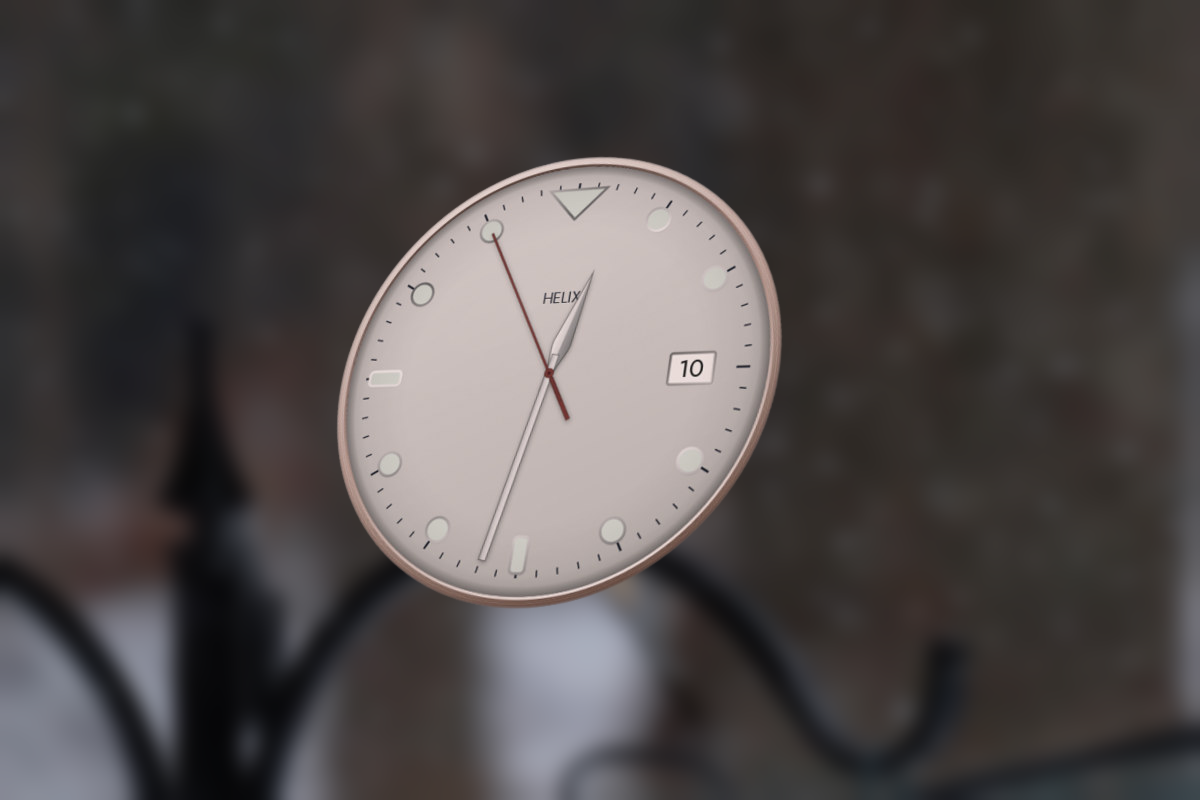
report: 12,31,55
